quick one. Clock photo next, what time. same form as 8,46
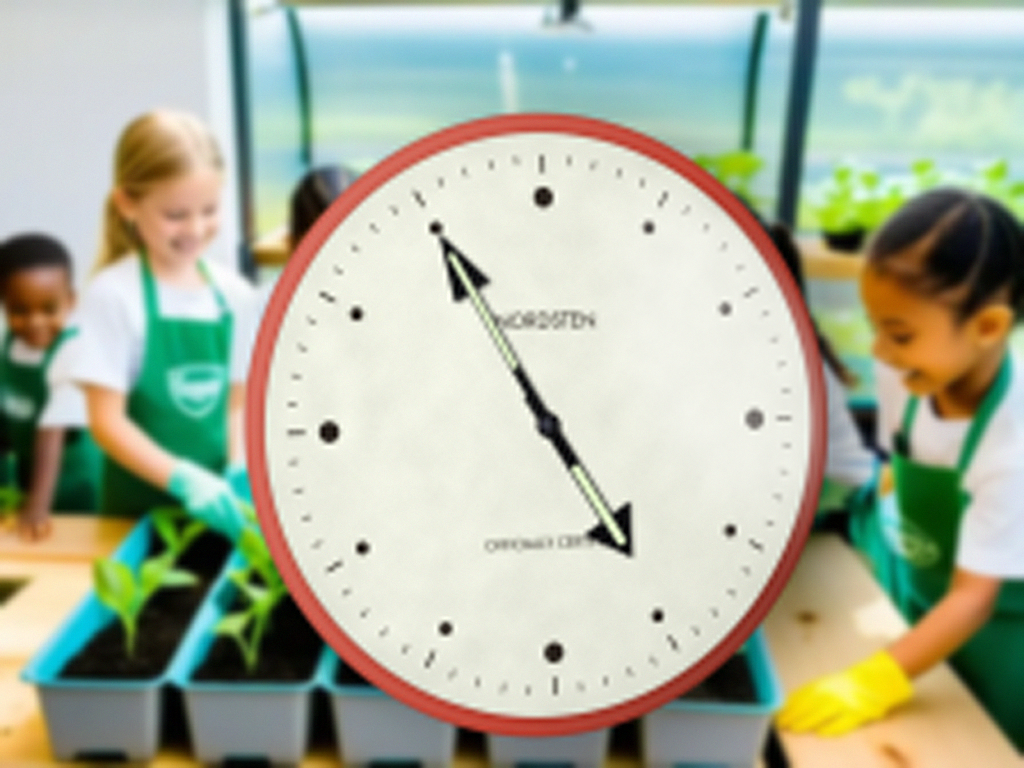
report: 4,55
